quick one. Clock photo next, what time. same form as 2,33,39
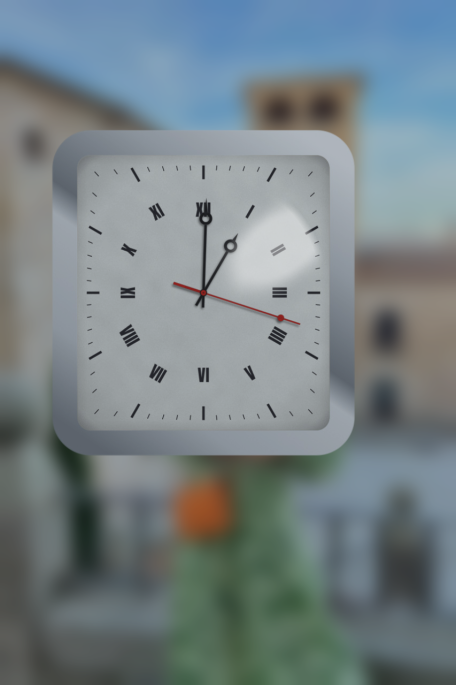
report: 1,00,18
